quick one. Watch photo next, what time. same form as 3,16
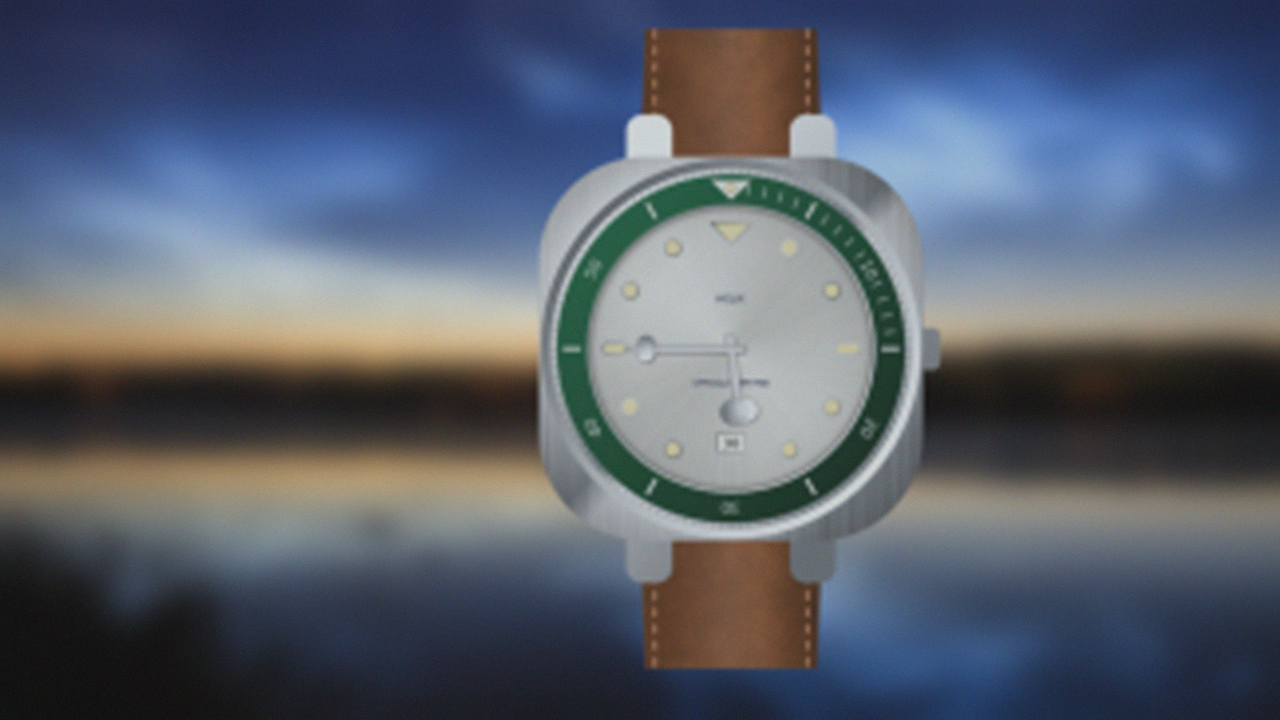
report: 5,45
